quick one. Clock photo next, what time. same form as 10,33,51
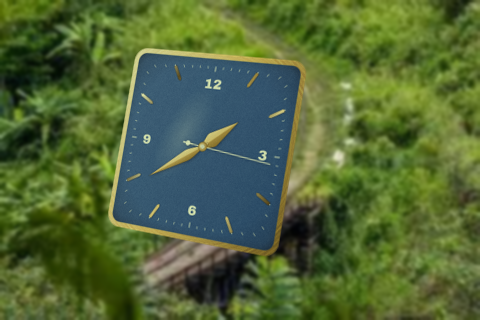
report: 1,39,16
